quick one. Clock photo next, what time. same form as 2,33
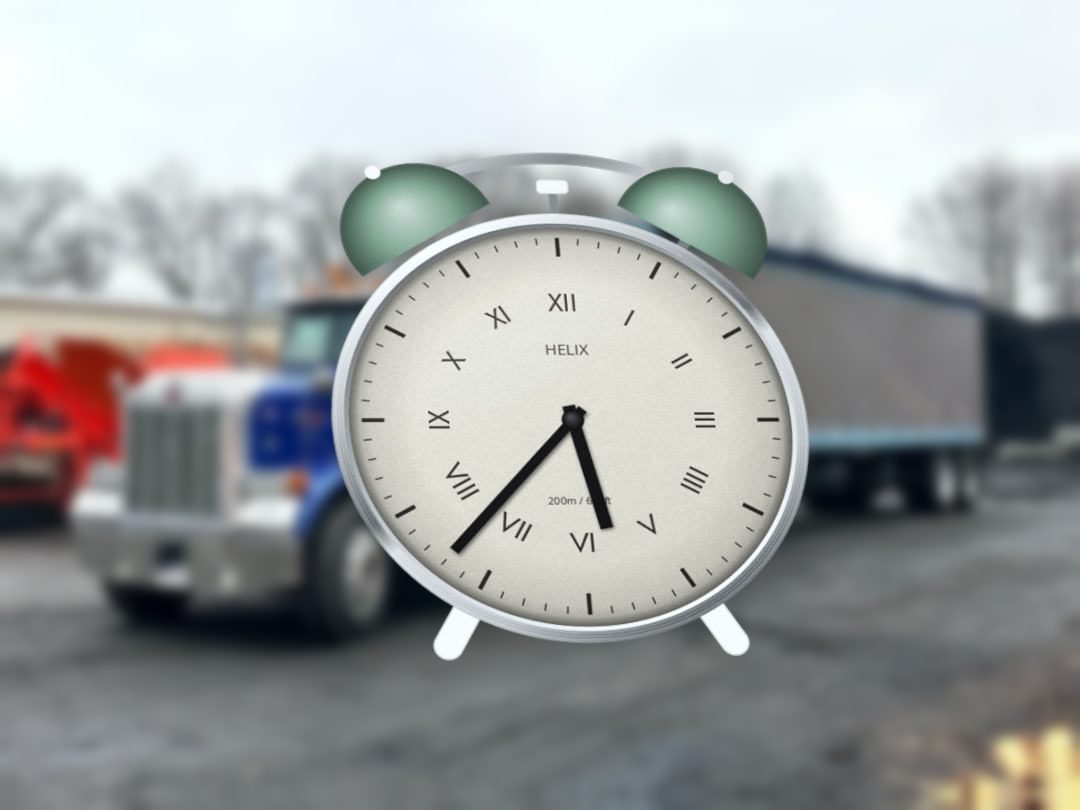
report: 5,37
